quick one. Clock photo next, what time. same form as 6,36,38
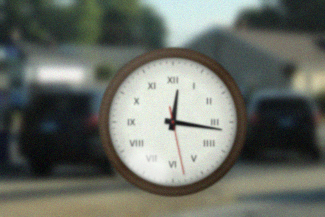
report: 12,16,28
